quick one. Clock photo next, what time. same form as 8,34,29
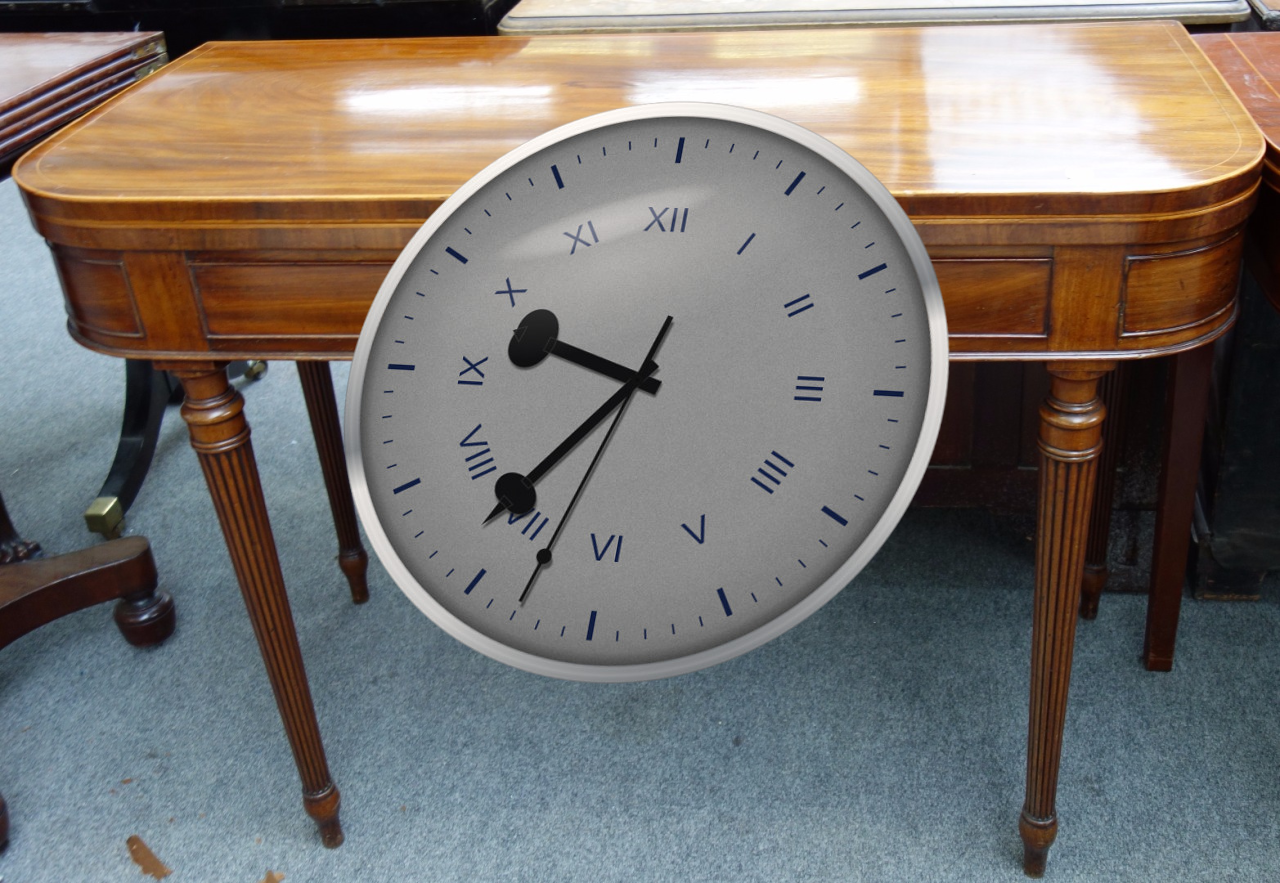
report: 9,36,33
